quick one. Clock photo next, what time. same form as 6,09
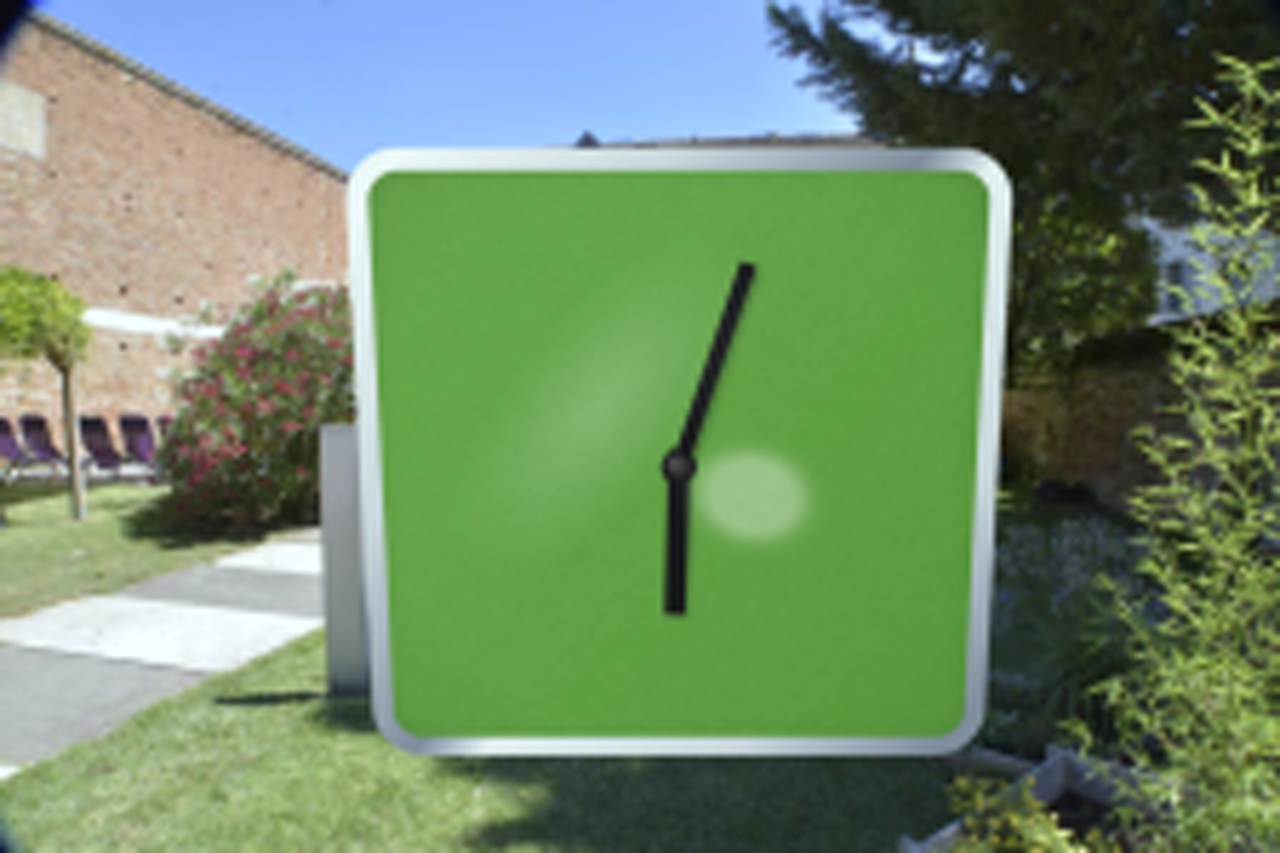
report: 6,03
